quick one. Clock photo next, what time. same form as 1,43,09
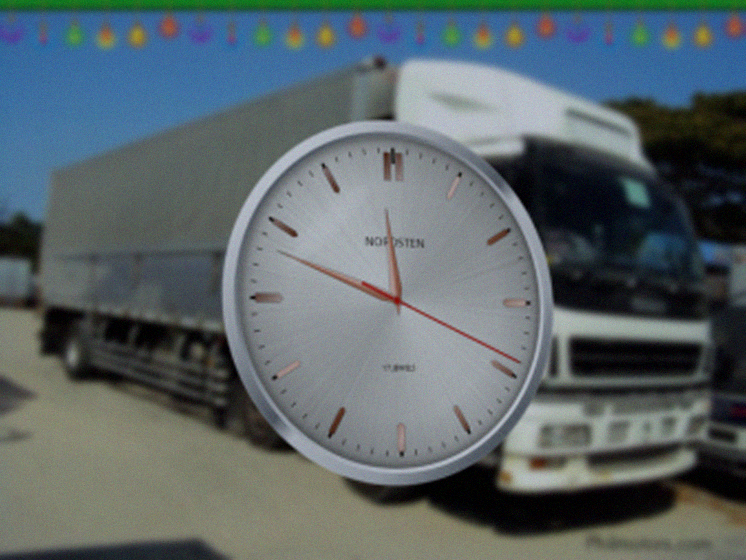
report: 11,48,19
